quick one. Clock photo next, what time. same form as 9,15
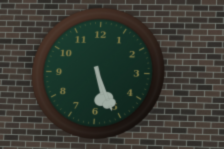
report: 5,26
